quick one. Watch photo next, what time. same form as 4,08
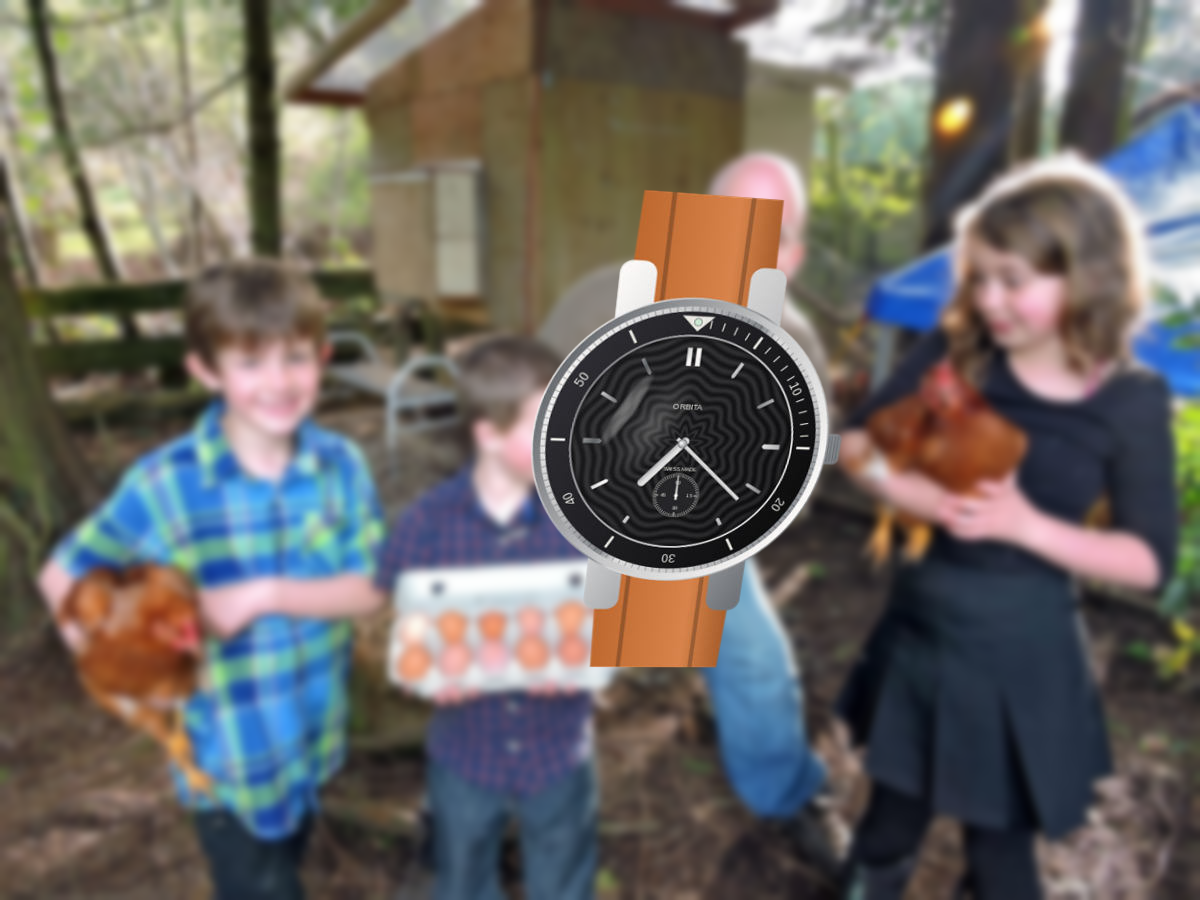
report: 7,22
